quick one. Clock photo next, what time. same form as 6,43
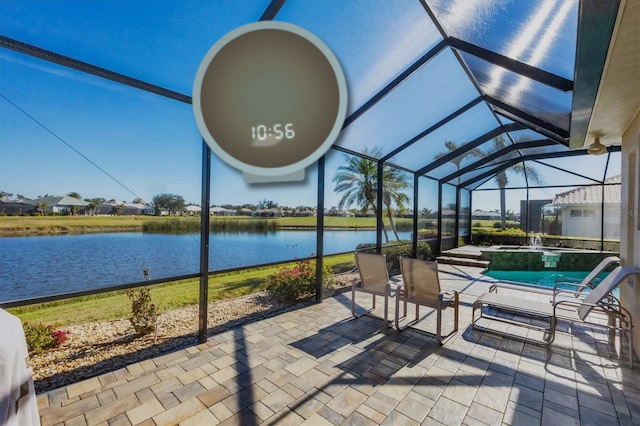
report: 10,56
